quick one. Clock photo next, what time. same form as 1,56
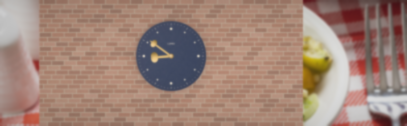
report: 8,51
